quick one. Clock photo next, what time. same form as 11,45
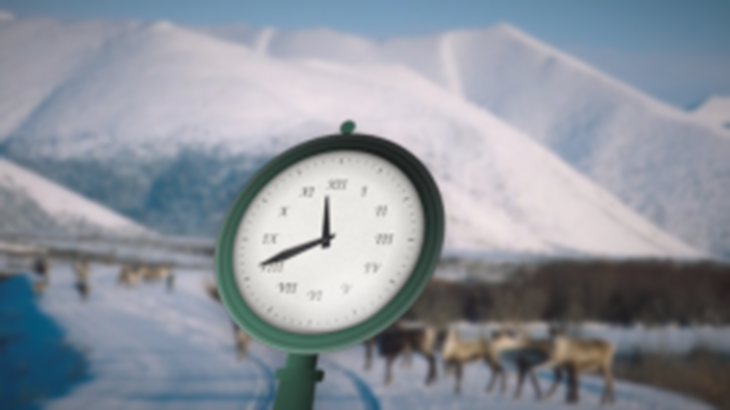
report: 11,41
